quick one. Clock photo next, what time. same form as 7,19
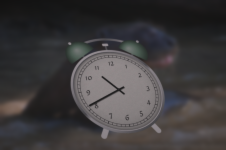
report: 10,41
